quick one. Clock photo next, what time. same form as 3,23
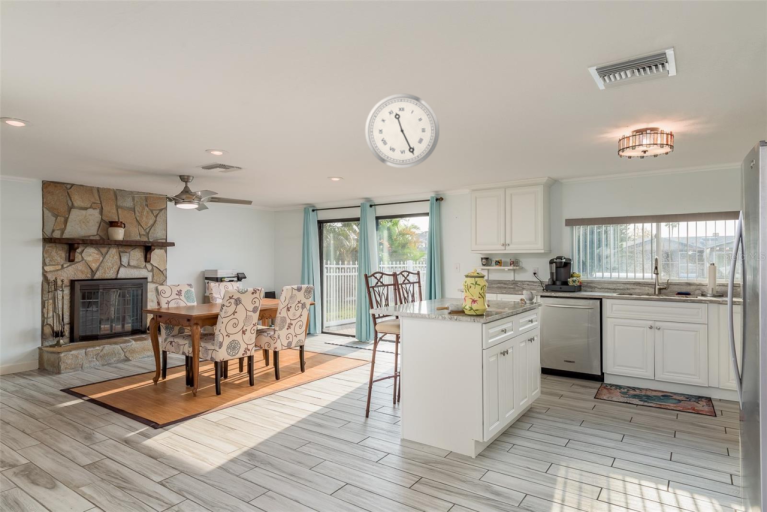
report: 11,26
